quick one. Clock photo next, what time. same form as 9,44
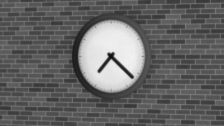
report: 7,22
